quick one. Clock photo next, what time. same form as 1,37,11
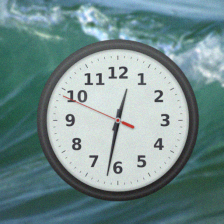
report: 12,31,49
